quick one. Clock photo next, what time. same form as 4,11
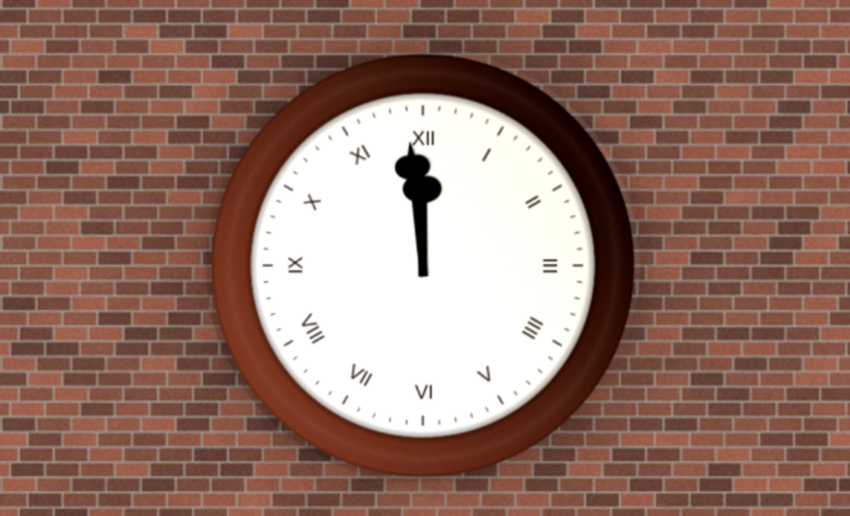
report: 11,59
